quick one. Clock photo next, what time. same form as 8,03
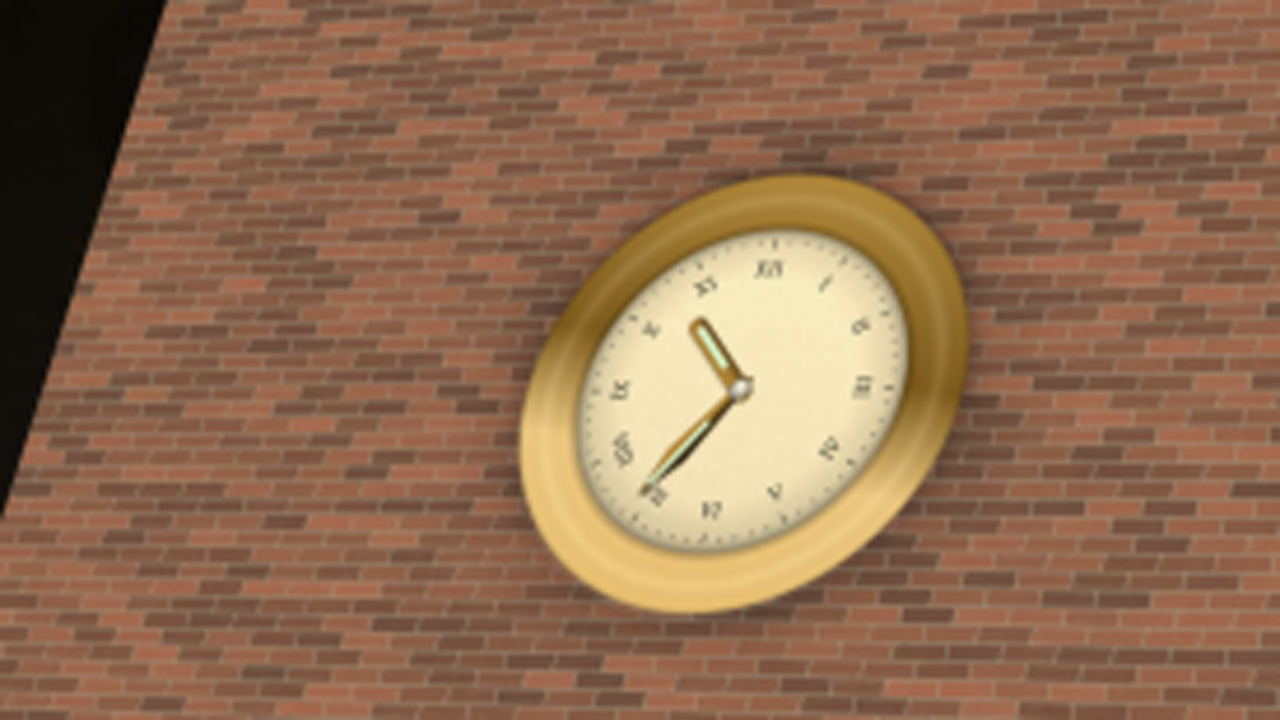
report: 10,36
